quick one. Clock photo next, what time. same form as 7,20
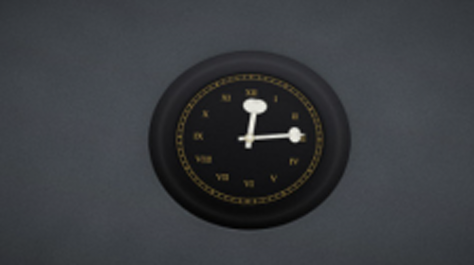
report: 12,14
